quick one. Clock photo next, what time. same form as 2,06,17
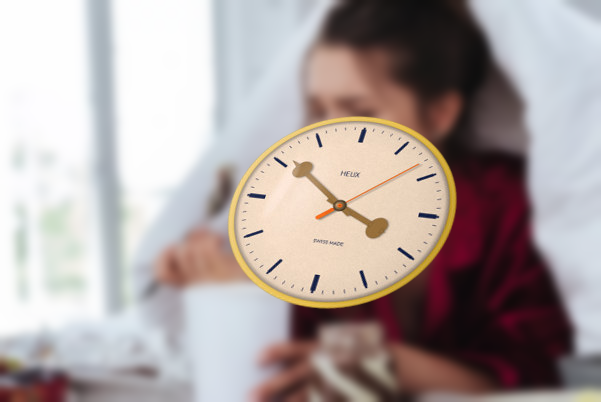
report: 3,51,08
